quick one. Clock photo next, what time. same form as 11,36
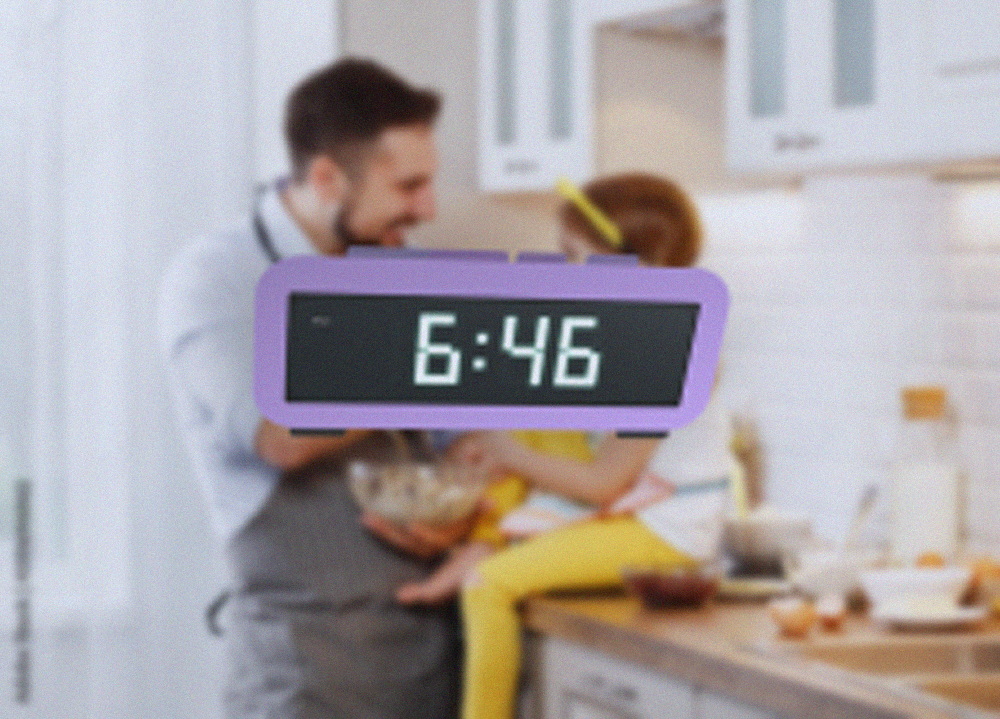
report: 6,46
